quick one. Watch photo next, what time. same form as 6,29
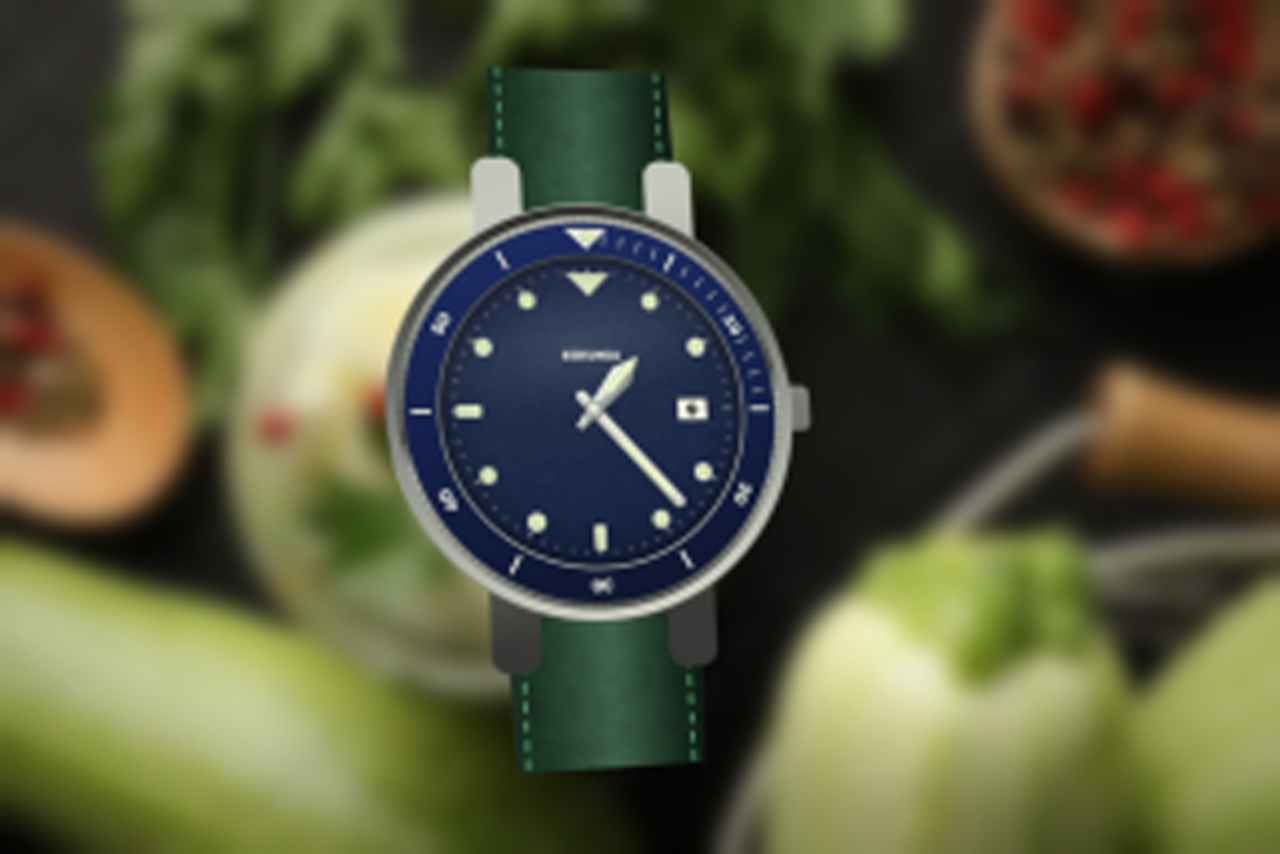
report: 1,23
